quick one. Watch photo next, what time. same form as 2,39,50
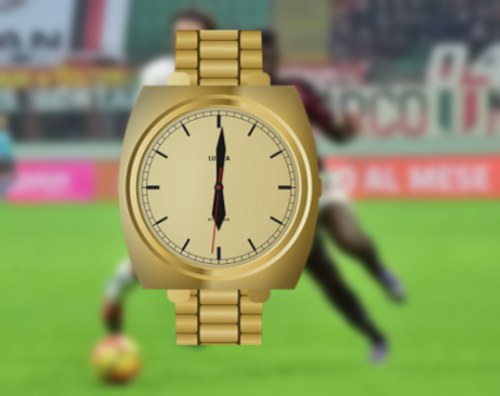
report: 6,00,31
